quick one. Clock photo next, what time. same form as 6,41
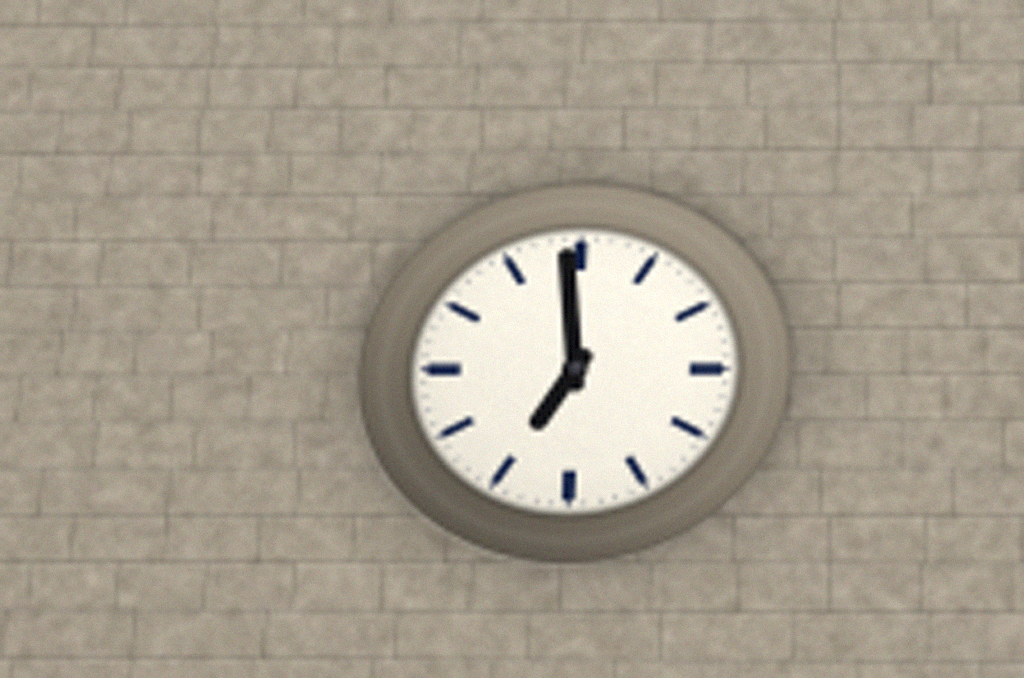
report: 6,59
